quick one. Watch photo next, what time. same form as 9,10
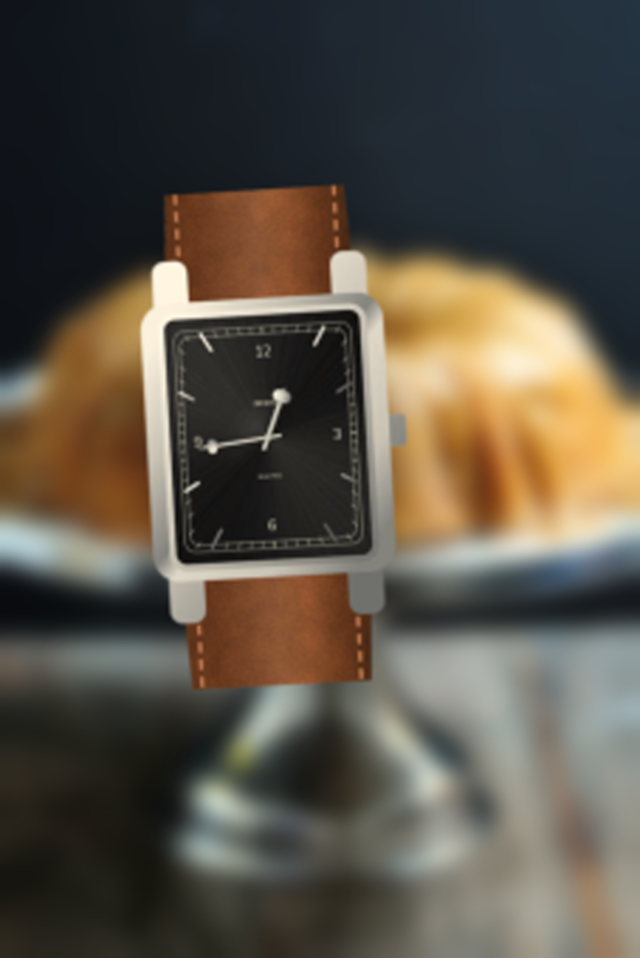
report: 12,44
